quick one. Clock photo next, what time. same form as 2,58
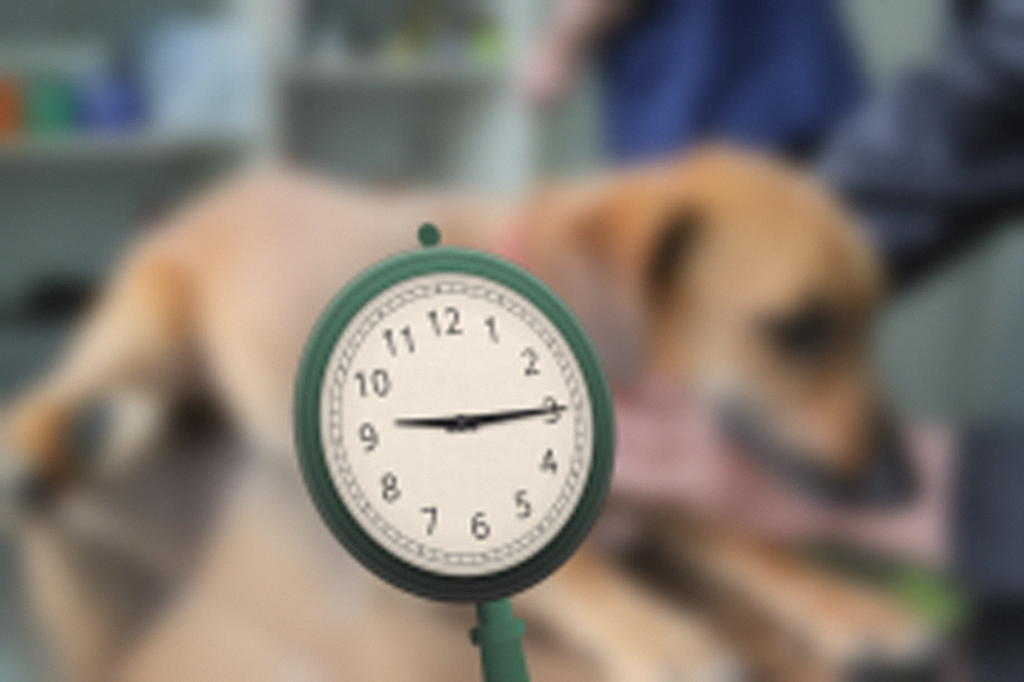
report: 9,15
